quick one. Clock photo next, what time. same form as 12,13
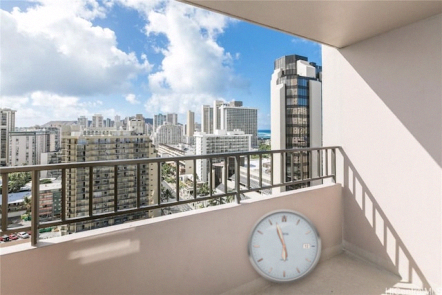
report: 5,57
